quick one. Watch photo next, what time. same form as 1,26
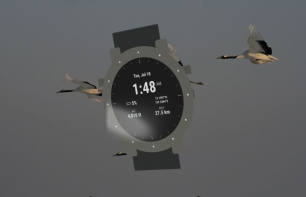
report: 1,48
